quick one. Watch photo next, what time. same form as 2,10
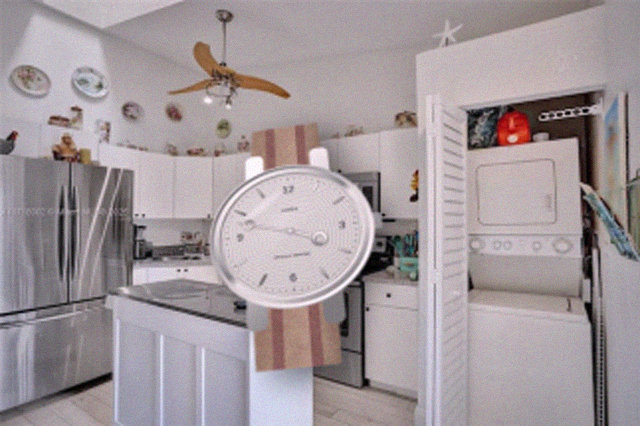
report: 3,48
